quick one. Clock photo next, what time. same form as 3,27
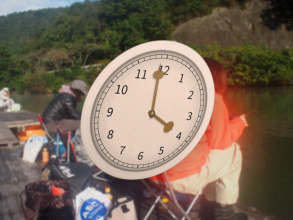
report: 3,59
